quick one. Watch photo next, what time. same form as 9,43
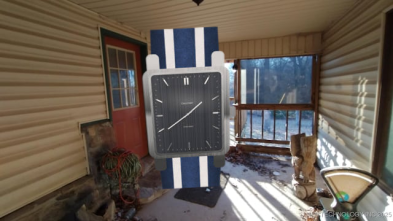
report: 1,39
